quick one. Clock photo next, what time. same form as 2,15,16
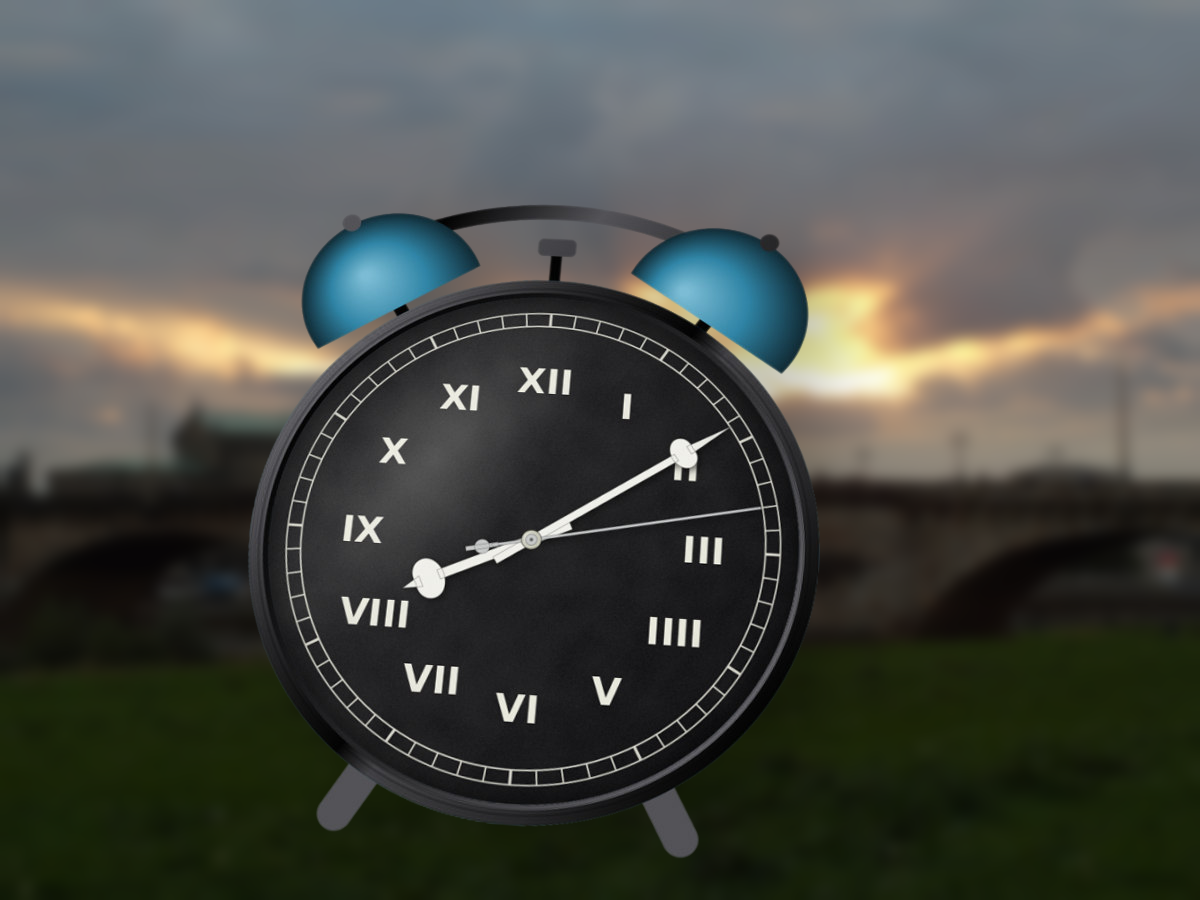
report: 8,09,13
